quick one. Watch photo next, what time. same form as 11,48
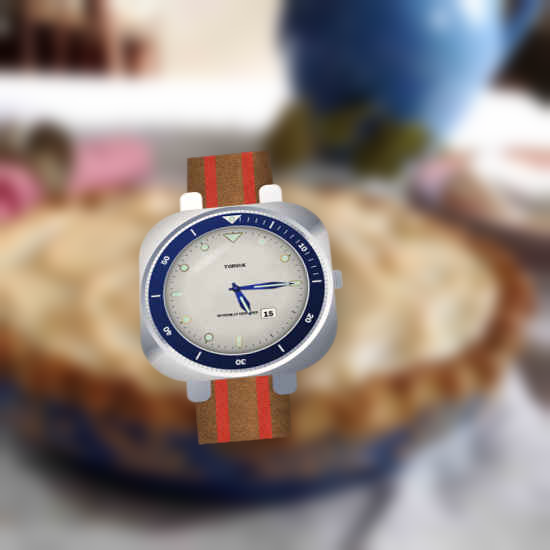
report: 5,15
